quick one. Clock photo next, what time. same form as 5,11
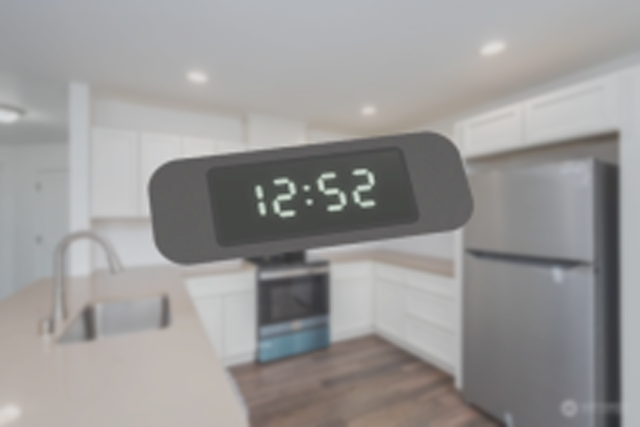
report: 12,52
